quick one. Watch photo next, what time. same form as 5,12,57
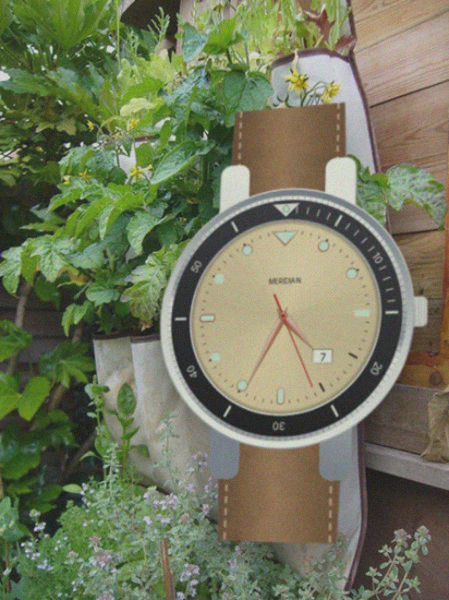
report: 4,34,26
